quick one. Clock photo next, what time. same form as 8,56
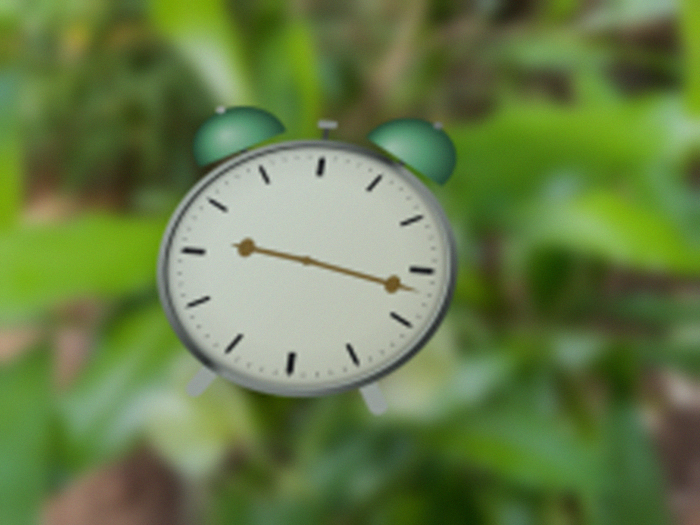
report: 9,17
